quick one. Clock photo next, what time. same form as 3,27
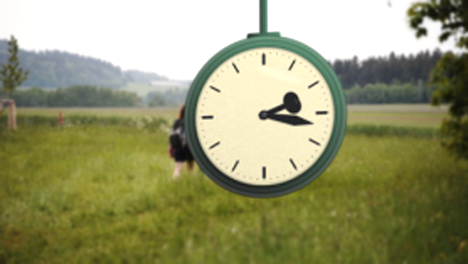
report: 2,17
